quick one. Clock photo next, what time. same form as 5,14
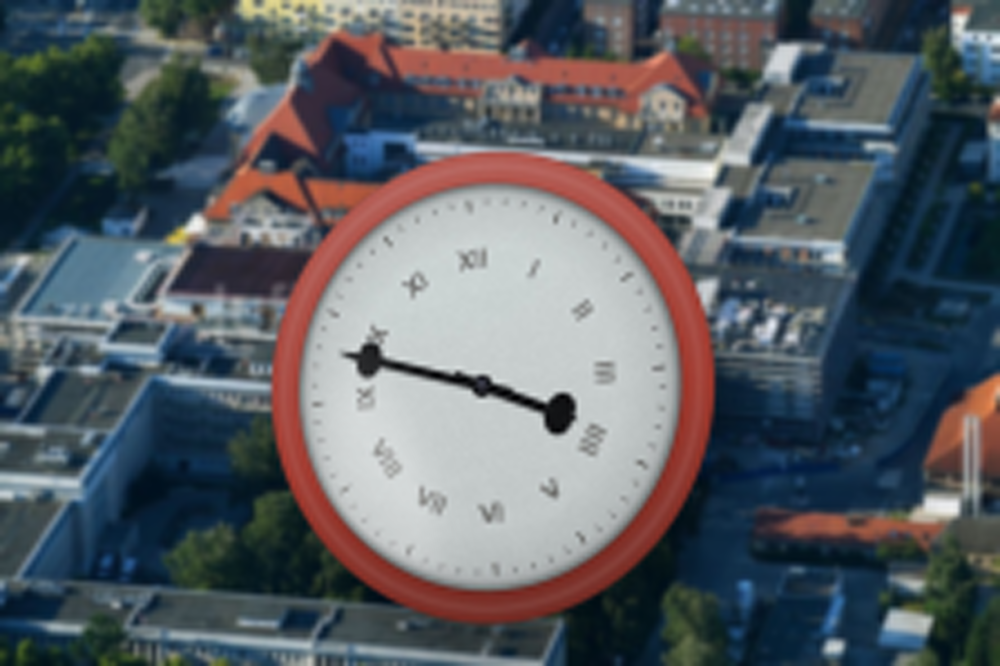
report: 3,48
